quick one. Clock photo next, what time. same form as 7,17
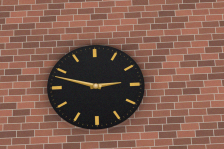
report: 2,48
